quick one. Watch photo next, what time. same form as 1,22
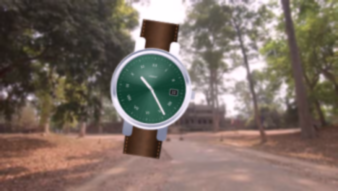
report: 10,24
